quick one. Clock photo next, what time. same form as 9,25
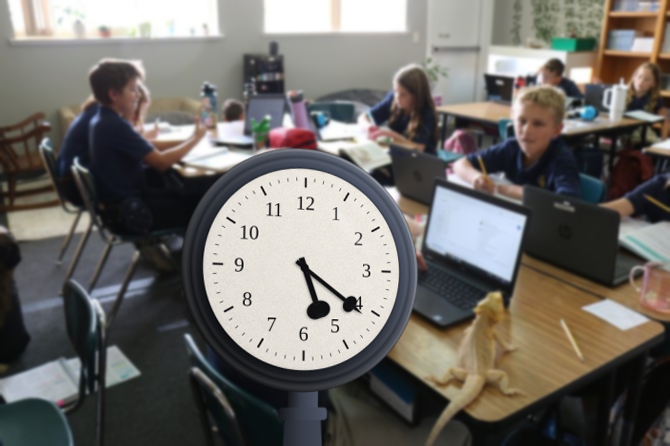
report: 5,21
